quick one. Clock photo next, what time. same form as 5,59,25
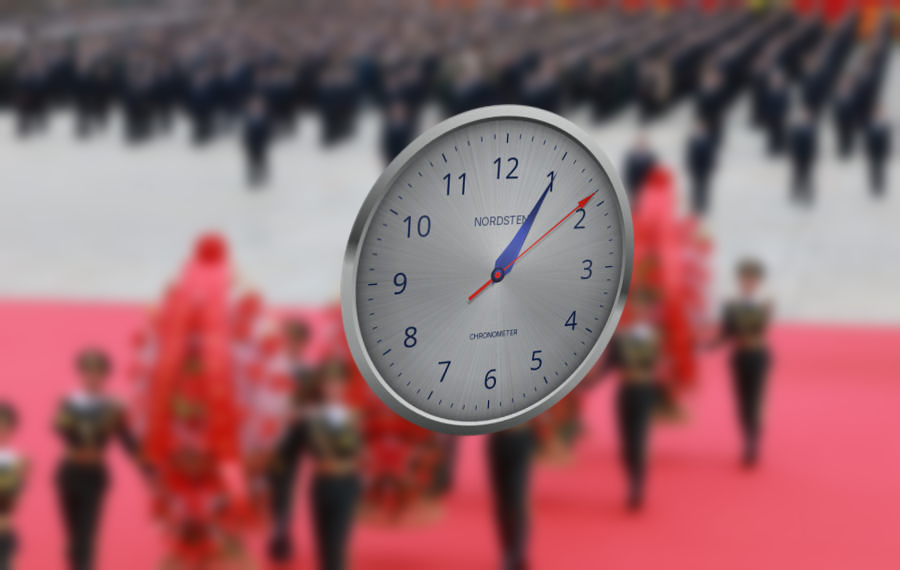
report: 1,05,09
